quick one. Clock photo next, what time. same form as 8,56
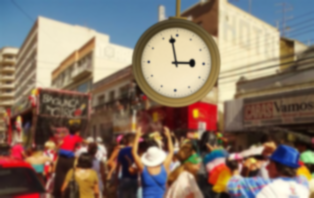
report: 2,58
